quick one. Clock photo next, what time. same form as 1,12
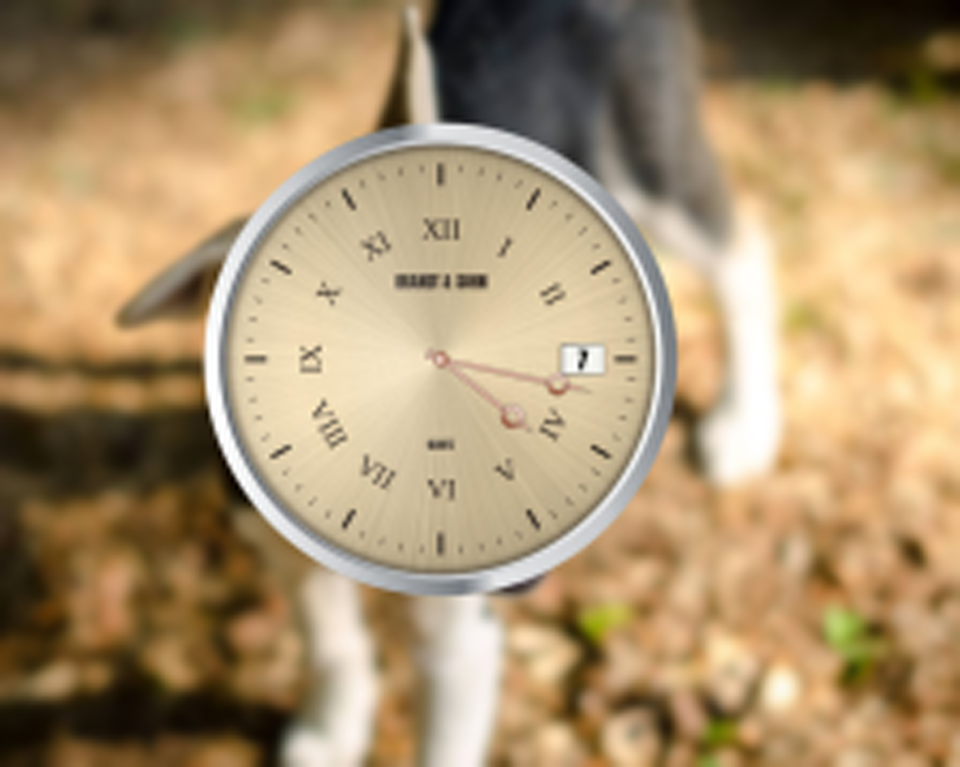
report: 4,17
